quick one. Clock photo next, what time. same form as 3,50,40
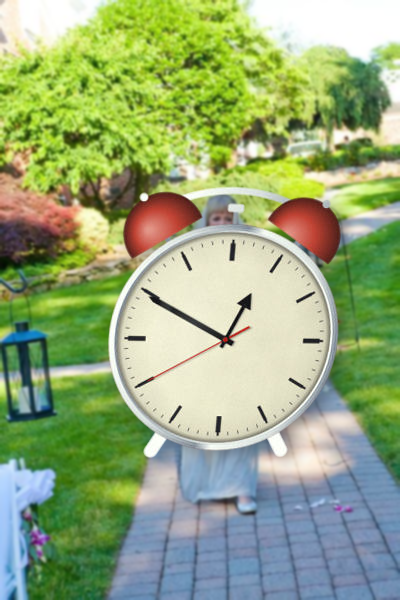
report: 12,49,40
